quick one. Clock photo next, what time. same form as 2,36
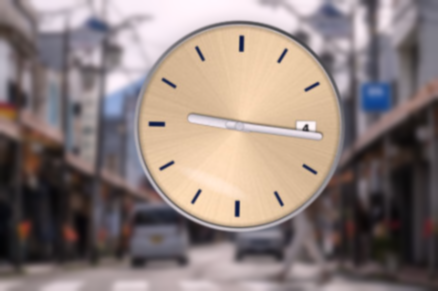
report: 9,16
